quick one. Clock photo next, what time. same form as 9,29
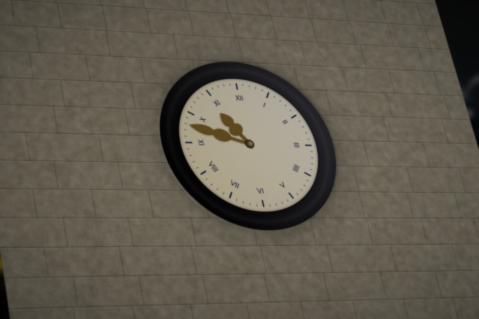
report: 10,48
